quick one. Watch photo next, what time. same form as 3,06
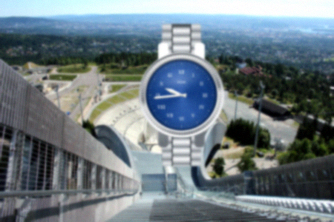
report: 9,44
